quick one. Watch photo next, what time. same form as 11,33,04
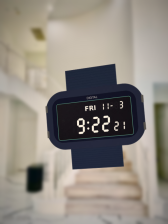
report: 9,22,21
